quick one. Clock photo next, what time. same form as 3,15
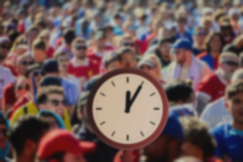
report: 12,05
